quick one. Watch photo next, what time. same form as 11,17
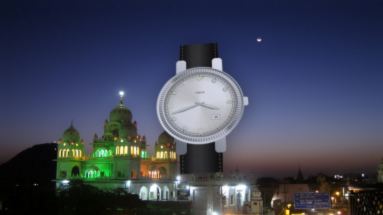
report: 3,42
